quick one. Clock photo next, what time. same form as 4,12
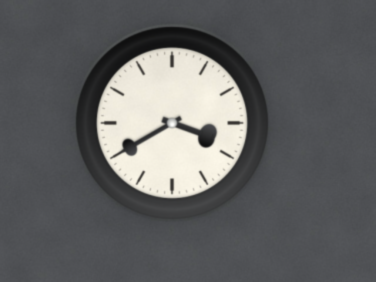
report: 3,40
